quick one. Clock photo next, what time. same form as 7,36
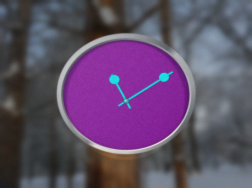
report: 11,09
